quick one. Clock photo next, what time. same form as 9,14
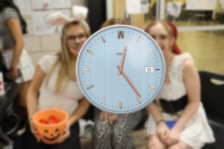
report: 12,24
